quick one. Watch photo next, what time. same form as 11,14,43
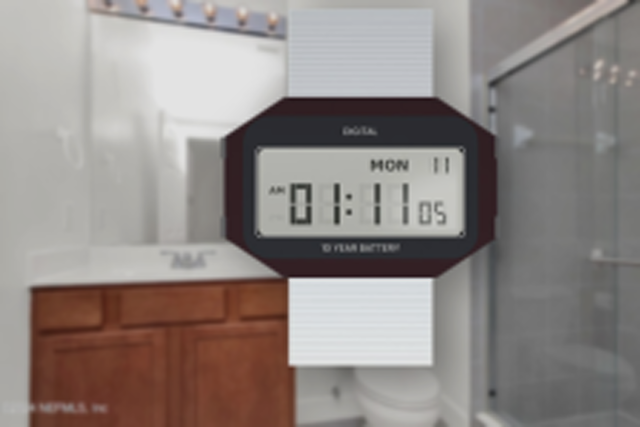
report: 1,11,05
